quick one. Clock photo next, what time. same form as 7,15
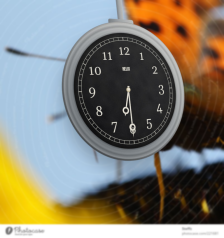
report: 6,30
